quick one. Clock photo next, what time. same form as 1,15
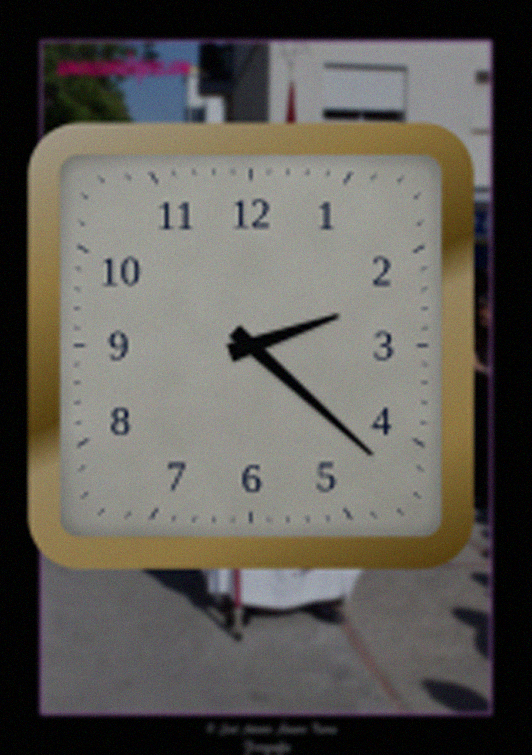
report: 2,22
